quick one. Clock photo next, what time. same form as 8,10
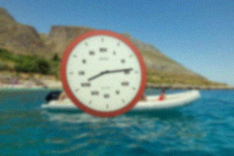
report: 8,14
